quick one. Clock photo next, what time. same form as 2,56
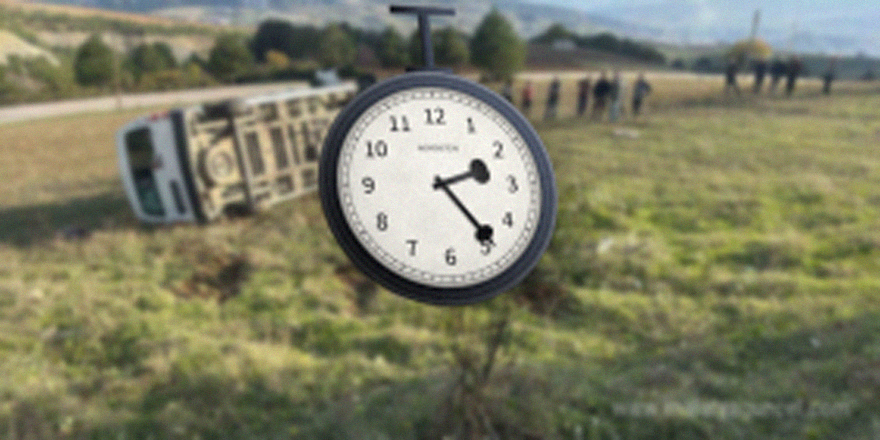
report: 2,24
